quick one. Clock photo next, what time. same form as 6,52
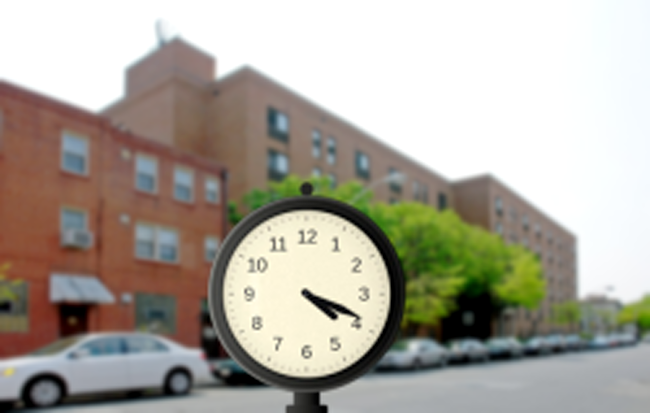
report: 4,19
